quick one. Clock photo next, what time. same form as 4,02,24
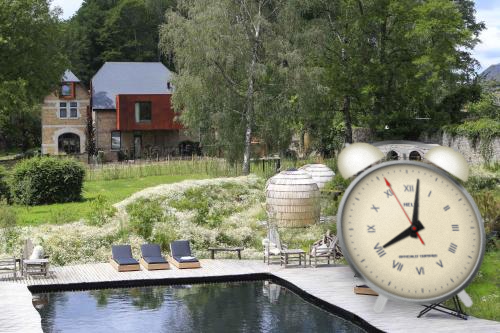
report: 8,01,56
